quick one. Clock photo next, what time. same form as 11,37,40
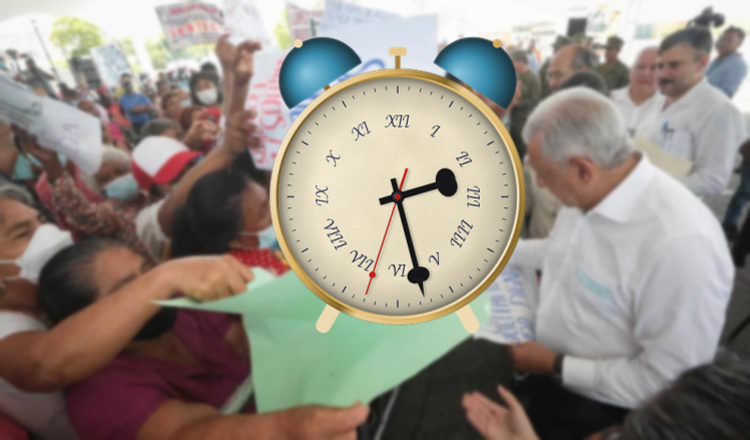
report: 2,27,33
